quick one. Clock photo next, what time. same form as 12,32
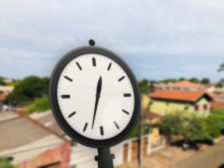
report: 12,33
